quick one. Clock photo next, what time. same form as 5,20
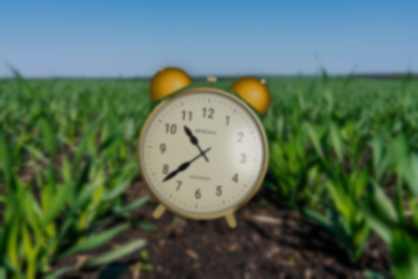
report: 10,38
